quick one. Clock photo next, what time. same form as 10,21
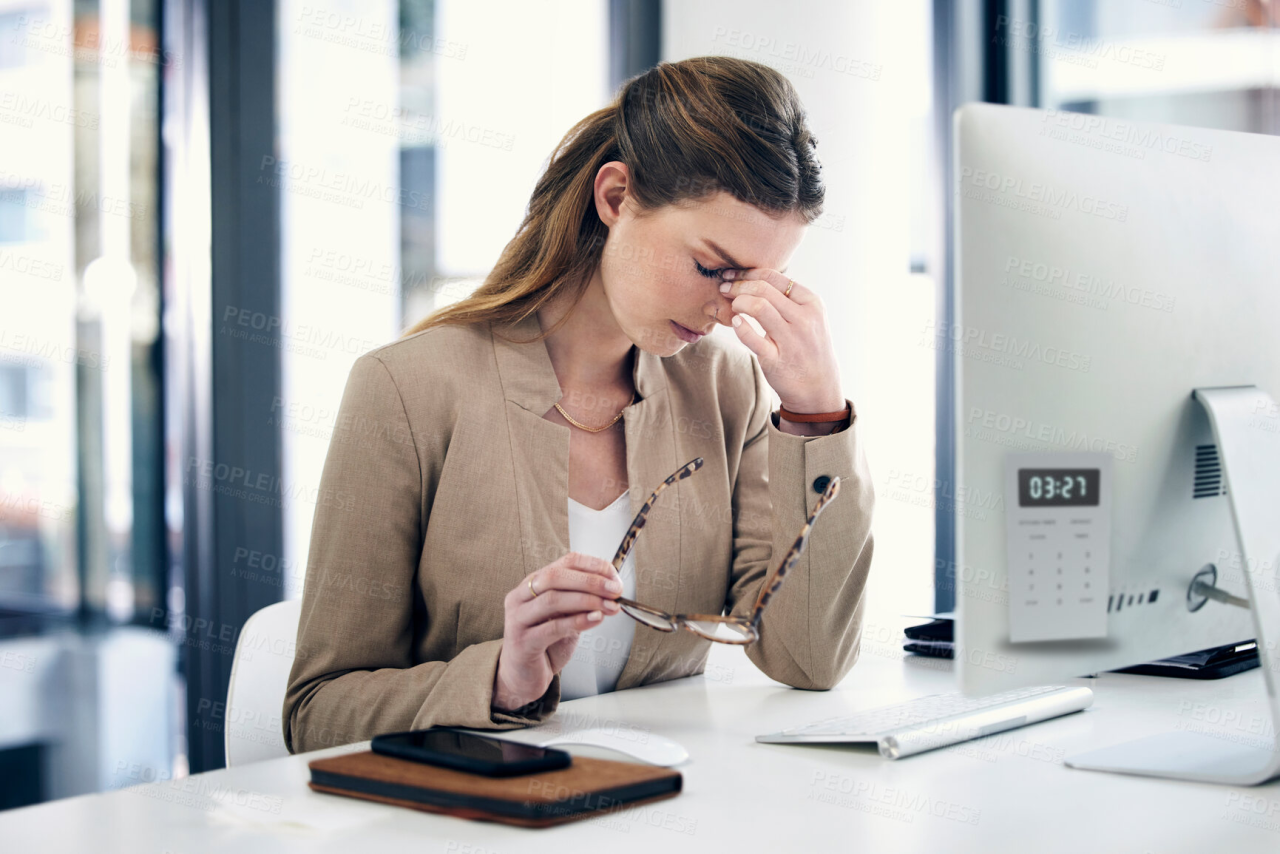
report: 3,27
